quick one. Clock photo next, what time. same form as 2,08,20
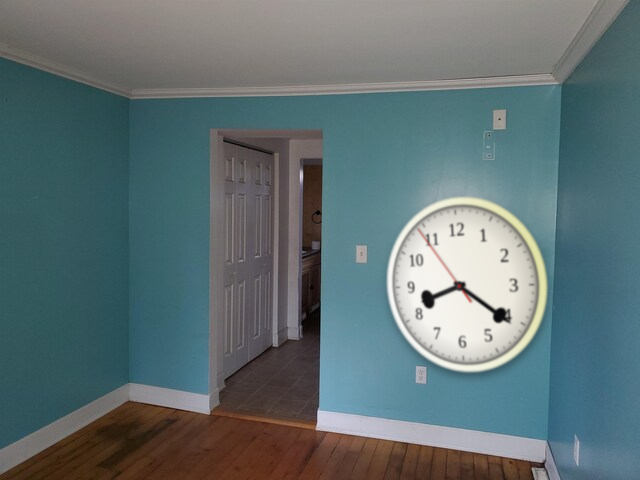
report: 8,20,54
